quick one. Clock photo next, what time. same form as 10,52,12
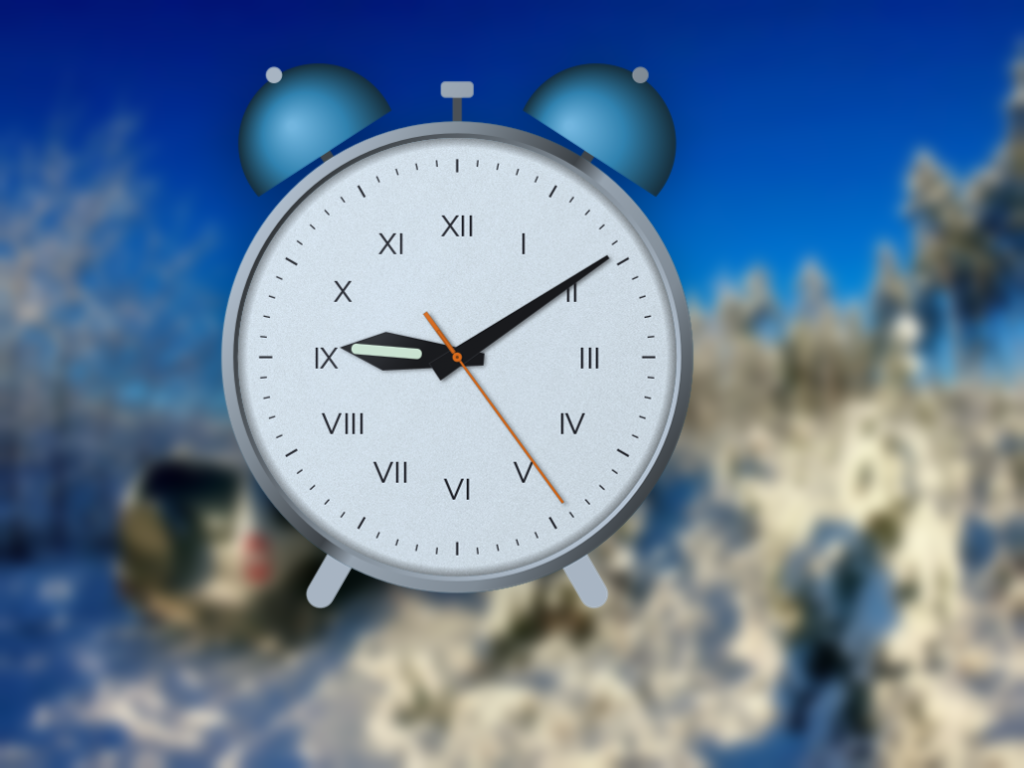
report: 9,09,24
